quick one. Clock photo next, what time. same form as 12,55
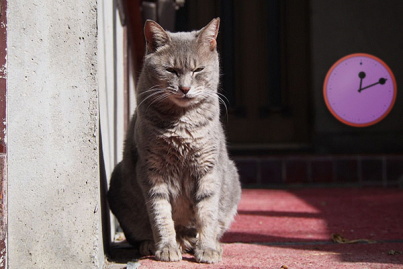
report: 12,11
